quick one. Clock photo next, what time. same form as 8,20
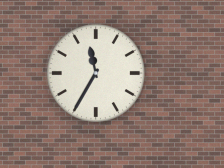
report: 11,35
